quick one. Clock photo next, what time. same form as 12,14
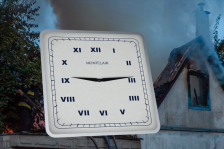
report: 9,14
